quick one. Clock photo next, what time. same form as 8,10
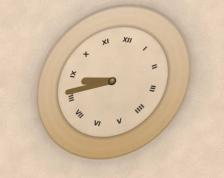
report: 8,41
